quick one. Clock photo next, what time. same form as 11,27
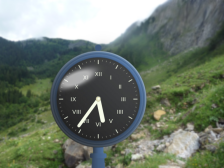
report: 5,36
